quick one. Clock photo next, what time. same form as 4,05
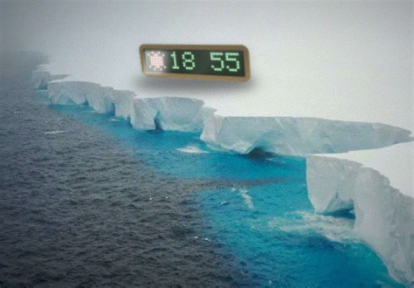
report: 18,55
